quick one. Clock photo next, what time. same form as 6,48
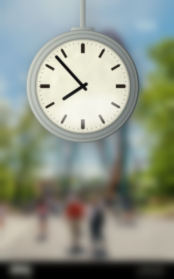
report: 7,53
